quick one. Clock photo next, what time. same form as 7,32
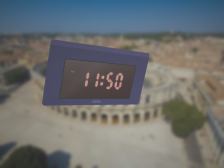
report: 11,50
